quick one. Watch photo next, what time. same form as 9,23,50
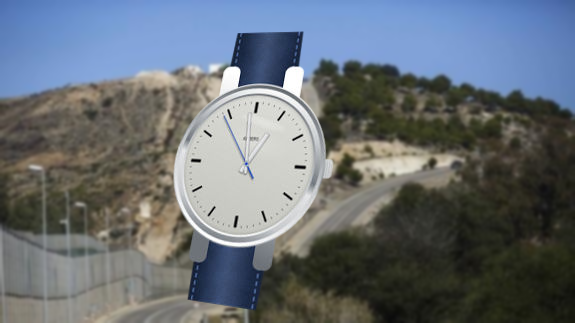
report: 12,58,54
